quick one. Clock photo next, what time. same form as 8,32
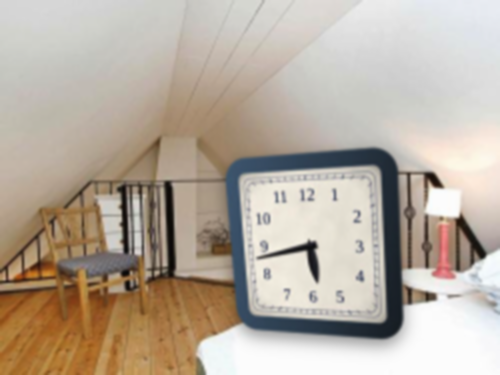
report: 5,43
